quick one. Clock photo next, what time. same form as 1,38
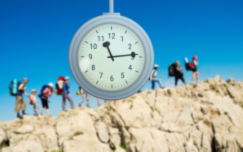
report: 11,14
